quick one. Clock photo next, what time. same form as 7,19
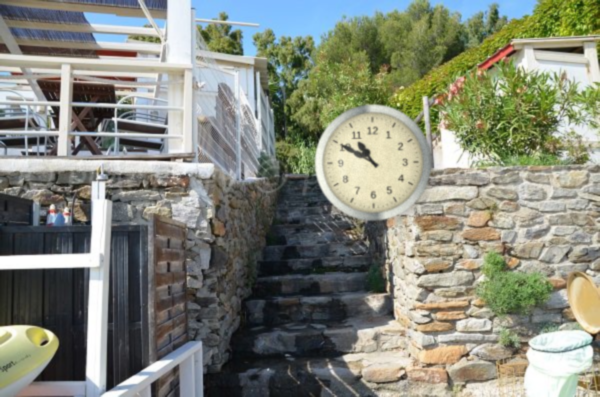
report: 10,50
